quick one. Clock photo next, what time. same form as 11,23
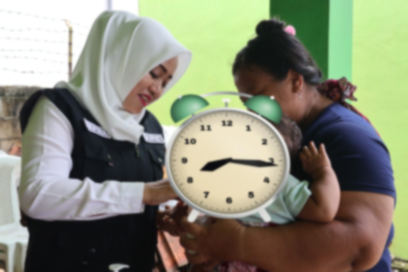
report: 8,16
